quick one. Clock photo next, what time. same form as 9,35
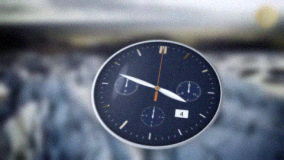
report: 3,48
